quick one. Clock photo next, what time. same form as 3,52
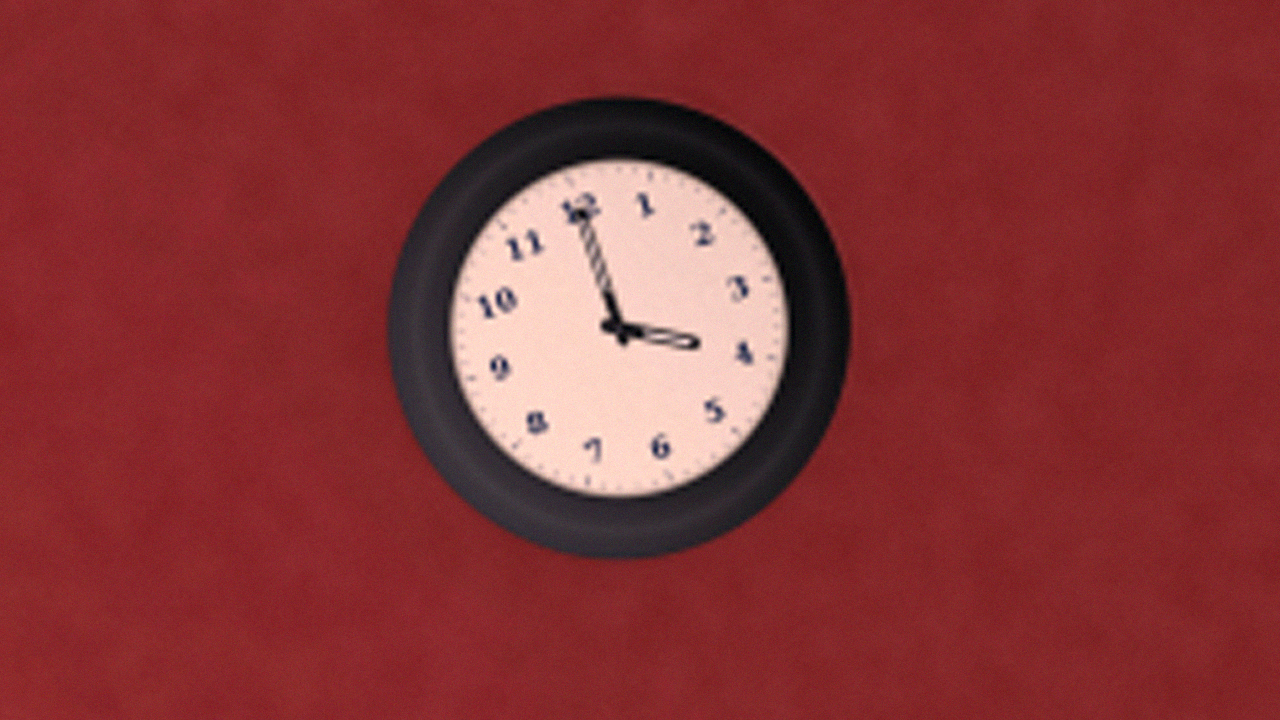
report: 4,00
